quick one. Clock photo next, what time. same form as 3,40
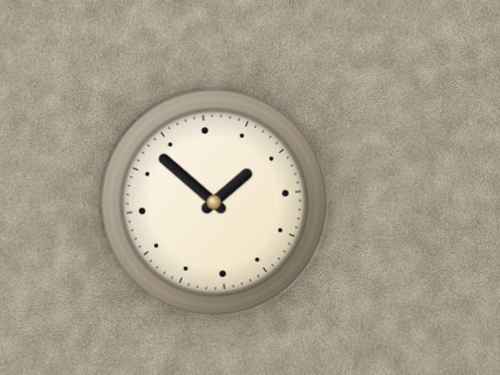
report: 1,53
